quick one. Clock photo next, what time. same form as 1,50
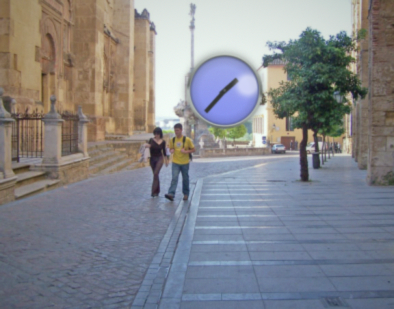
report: 1,37
